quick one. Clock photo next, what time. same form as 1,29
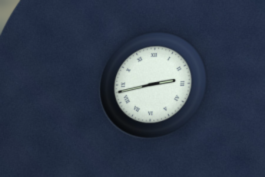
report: 2,43
